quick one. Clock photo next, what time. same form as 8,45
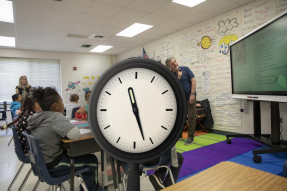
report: 11,27
